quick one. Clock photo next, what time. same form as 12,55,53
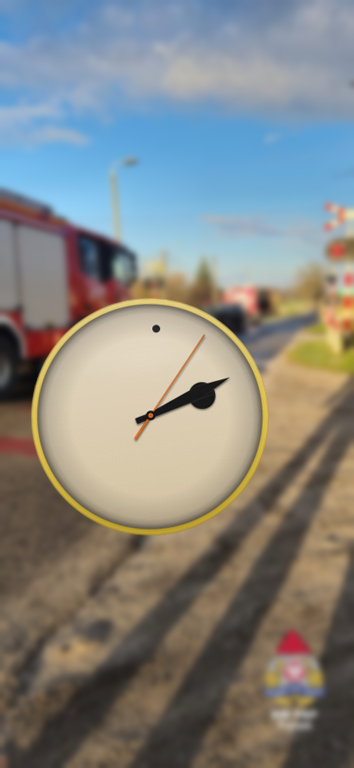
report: 2,10,05
